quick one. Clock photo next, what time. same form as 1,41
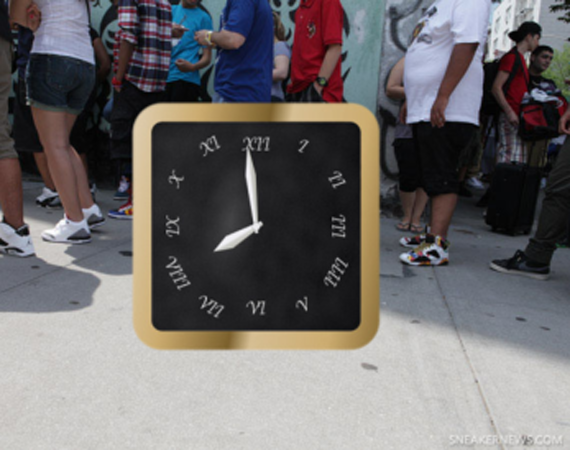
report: 7,59
